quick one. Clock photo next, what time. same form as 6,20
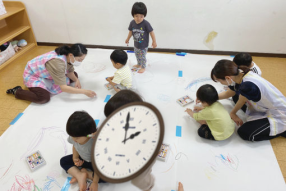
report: 1,58
